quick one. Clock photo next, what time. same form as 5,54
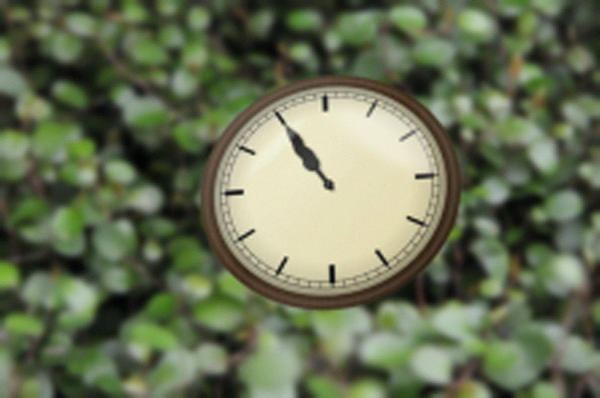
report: 10,55
